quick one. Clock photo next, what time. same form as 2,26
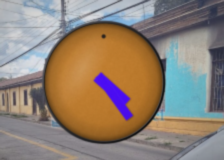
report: 4,24
